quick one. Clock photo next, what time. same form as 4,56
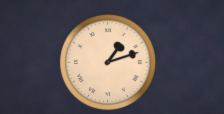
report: 1,12
